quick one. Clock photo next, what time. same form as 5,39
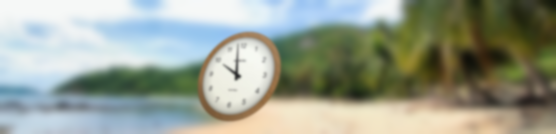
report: 9,58
